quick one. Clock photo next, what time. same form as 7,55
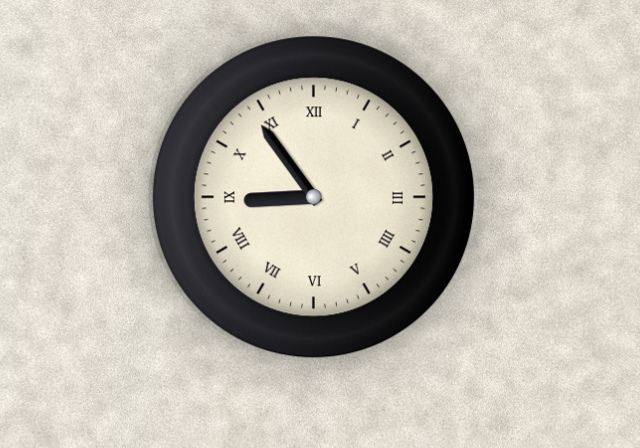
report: 8,54
